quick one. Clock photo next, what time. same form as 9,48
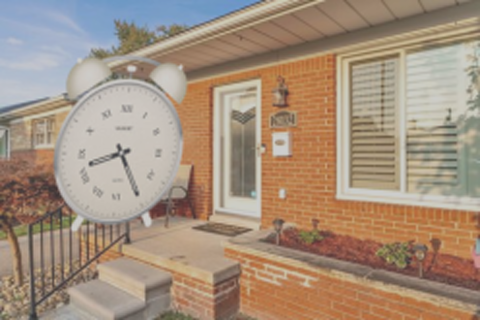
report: 8,25
